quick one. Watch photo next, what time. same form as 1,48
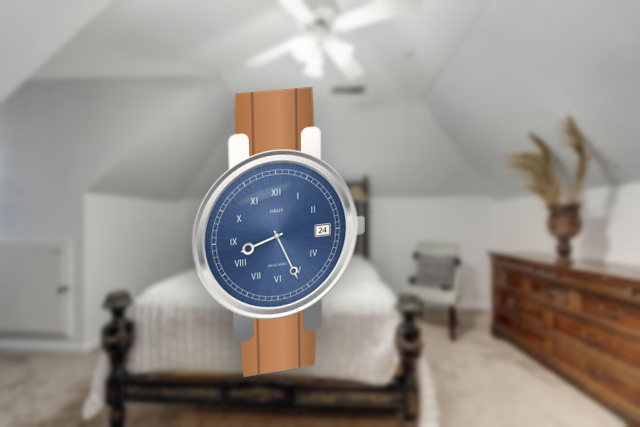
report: 8,26
